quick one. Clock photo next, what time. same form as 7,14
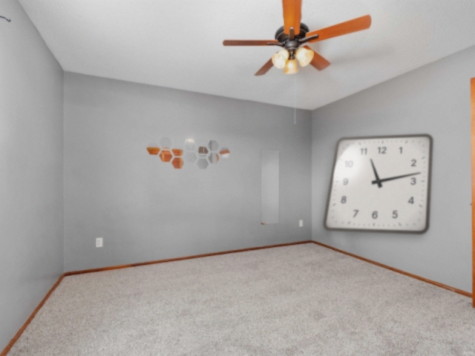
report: 11,13
